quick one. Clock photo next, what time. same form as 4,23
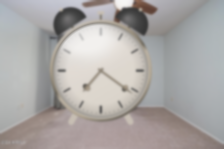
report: 7,21
